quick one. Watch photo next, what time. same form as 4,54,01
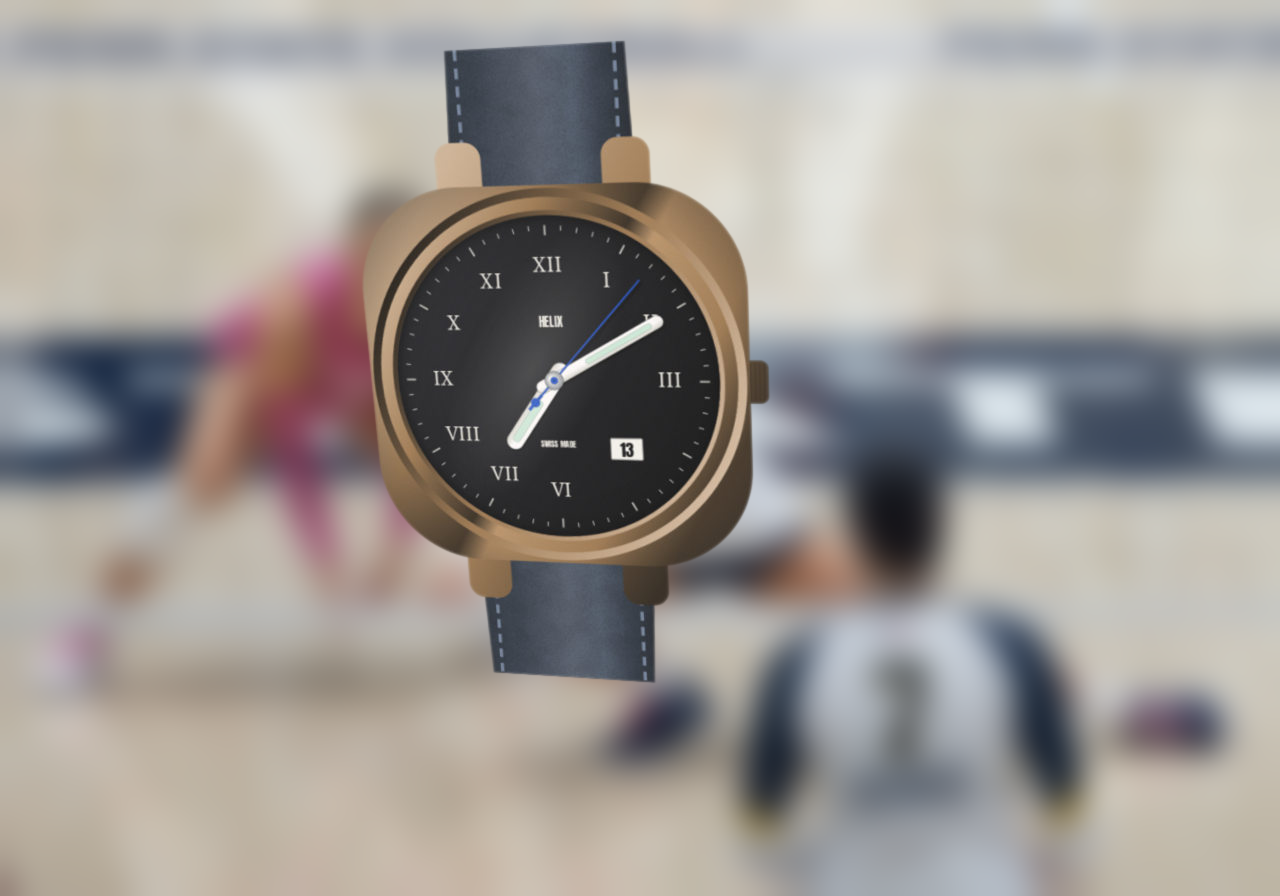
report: 7,10,07
